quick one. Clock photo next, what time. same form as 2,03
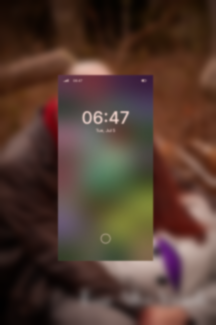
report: 6,47
